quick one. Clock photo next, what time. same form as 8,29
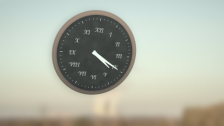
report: 4,20
